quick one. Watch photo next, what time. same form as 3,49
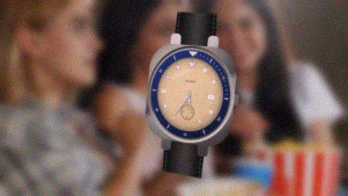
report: 5,35
